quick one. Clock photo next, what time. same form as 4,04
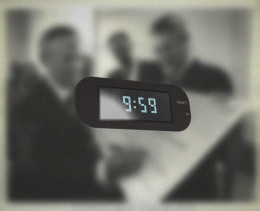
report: 9,59
